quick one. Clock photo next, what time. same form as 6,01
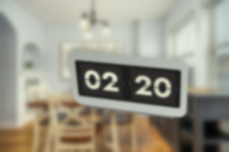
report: 2,20
